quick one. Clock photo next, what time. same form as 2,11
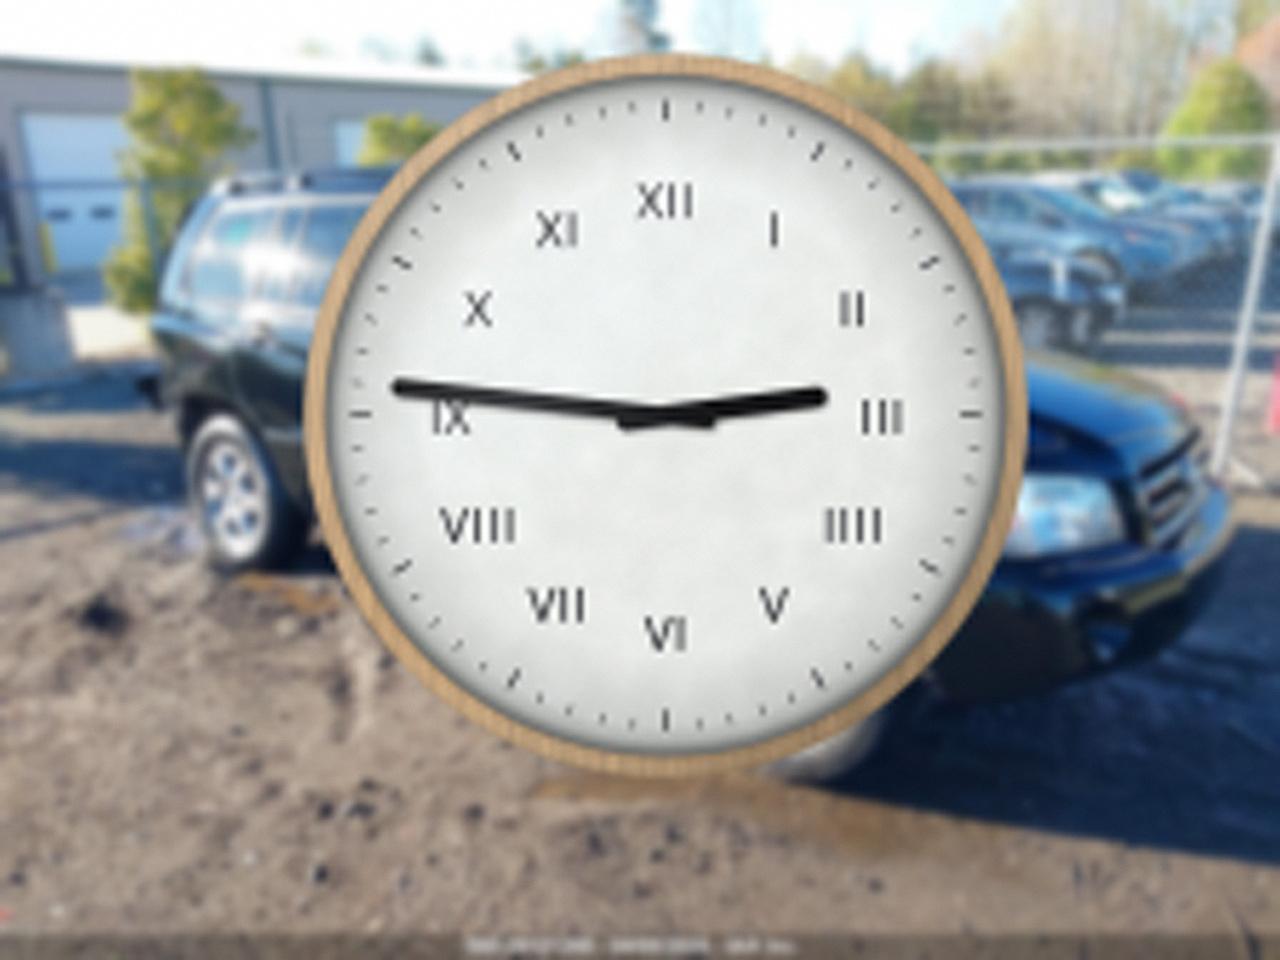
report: 2,46
